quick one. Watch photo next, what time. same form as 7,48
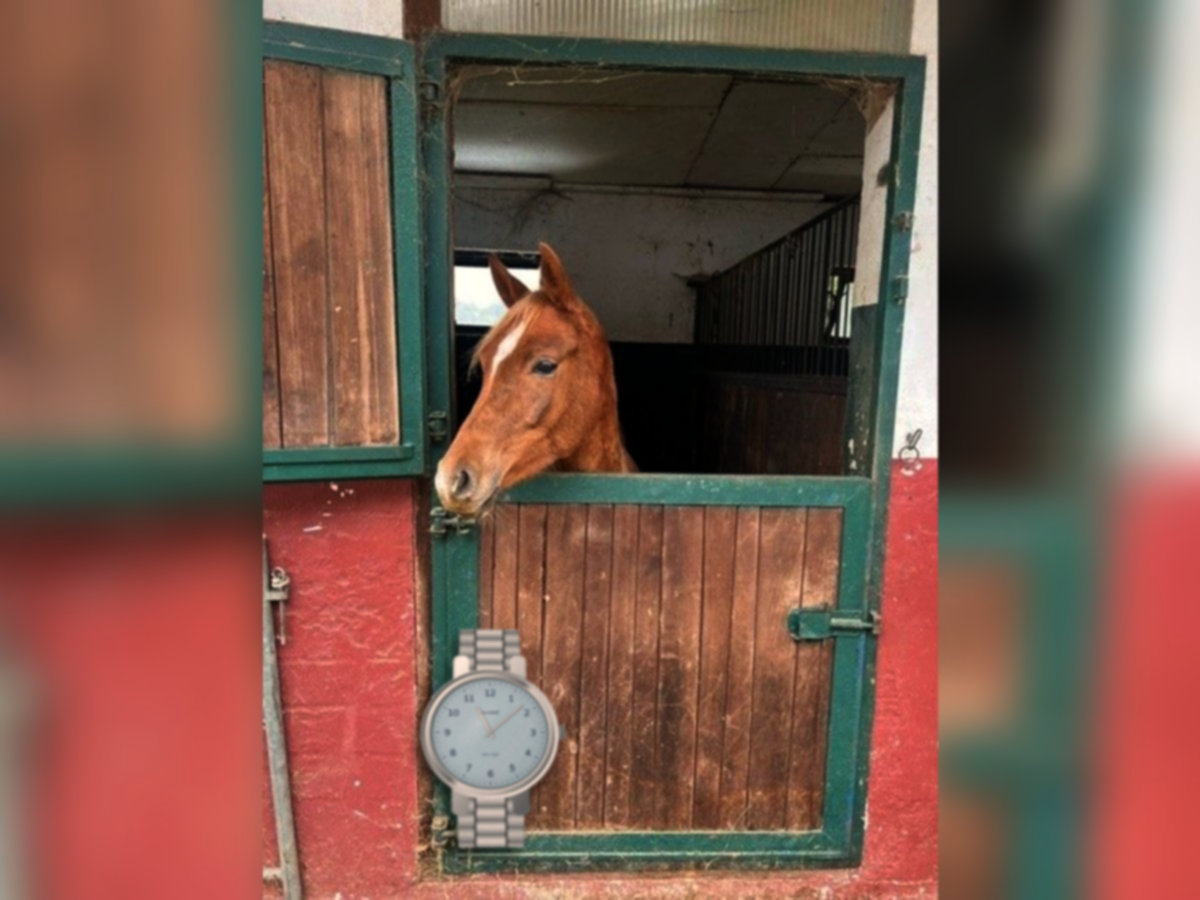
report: 11,08
